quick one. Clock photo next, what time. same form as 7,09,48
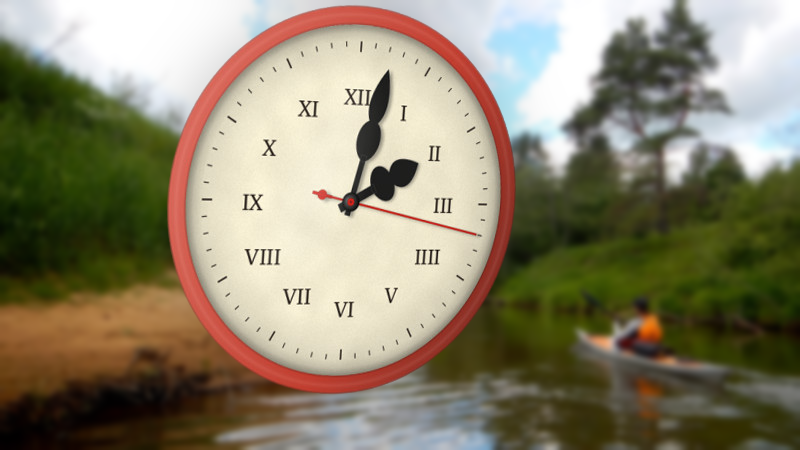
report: 2,02,17
